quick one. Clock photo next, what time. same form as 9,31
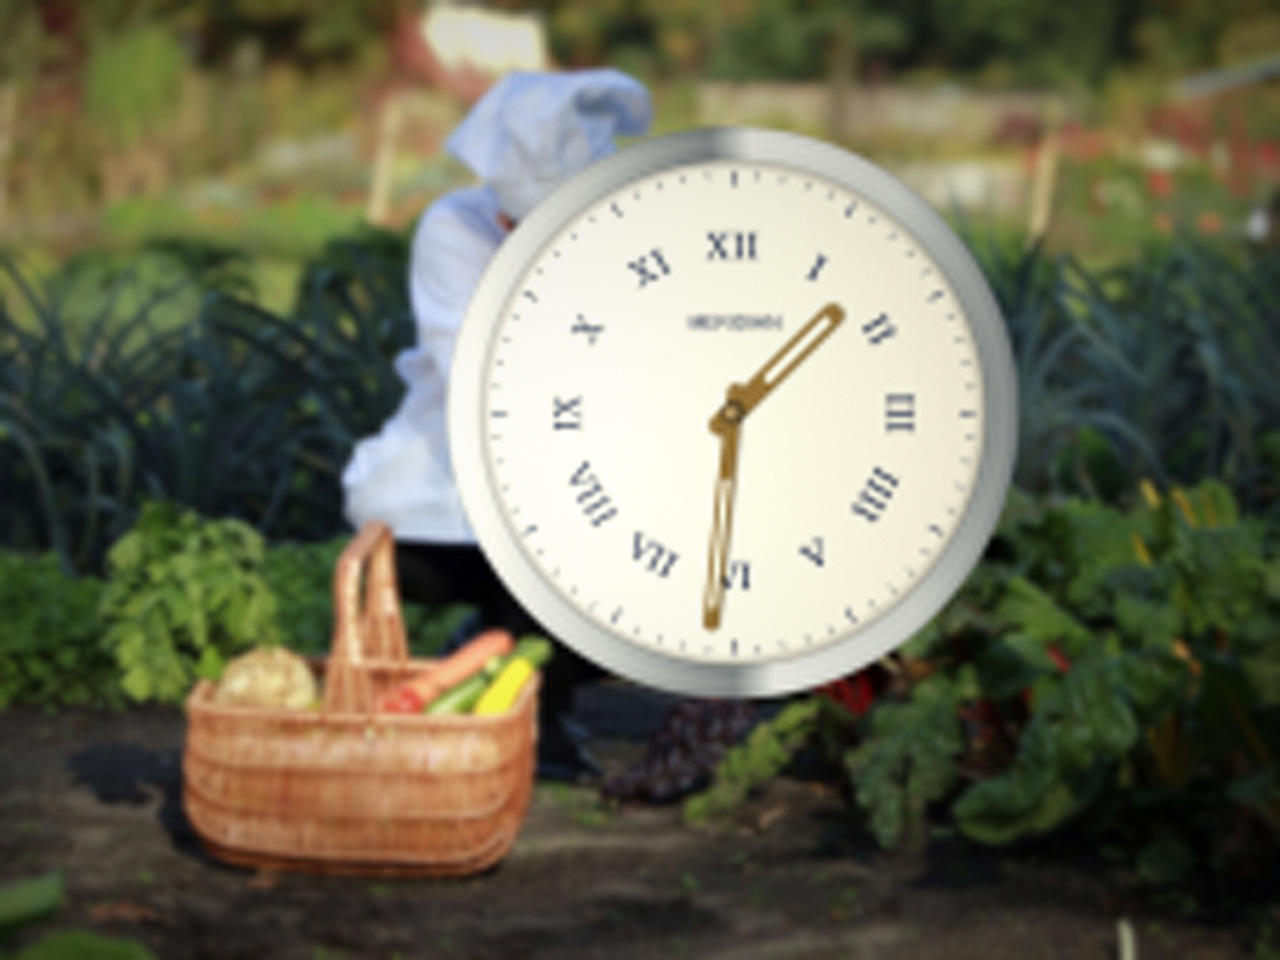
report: 1,31
